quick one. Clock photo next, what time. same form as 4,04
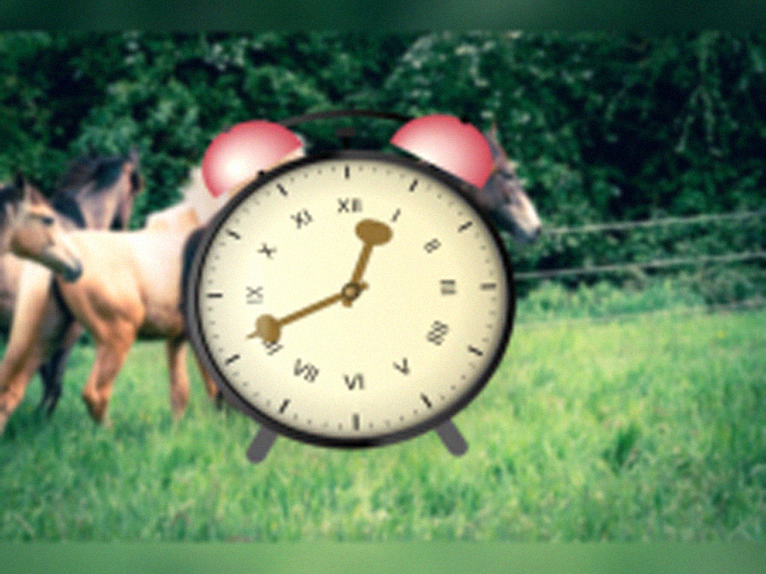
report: 12,41
